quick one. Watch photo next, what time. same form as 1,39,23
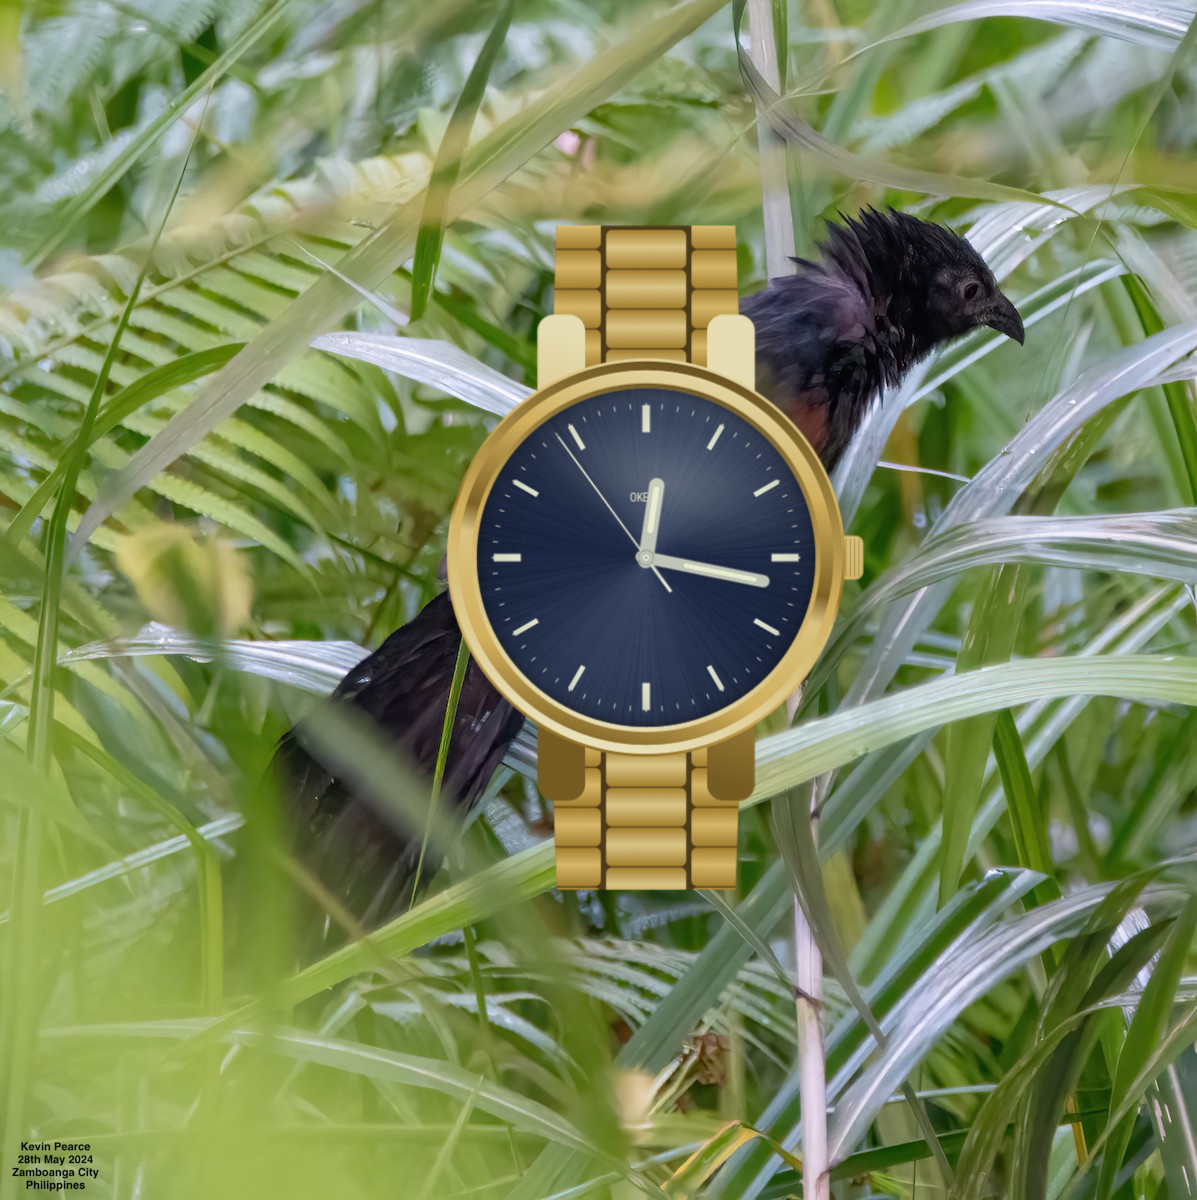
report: 12,16,54
